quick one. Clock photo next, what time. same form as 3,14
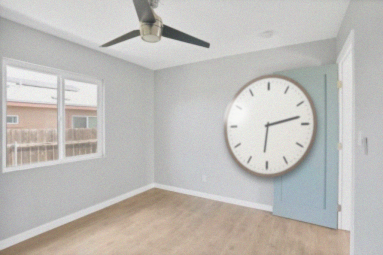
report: 6,13
